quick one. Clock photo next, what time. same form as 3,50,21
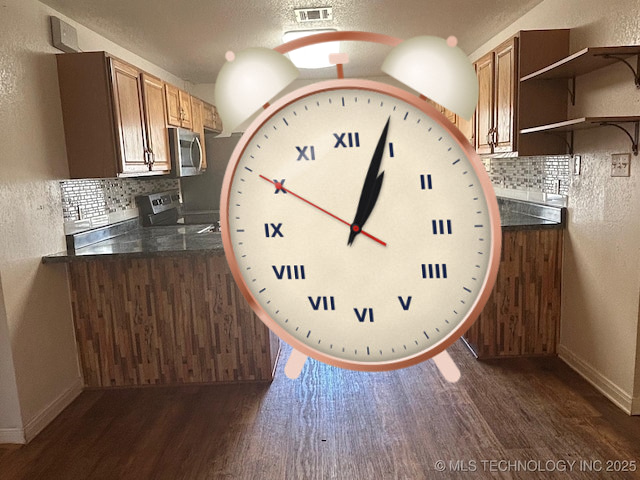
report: 1,03,50
